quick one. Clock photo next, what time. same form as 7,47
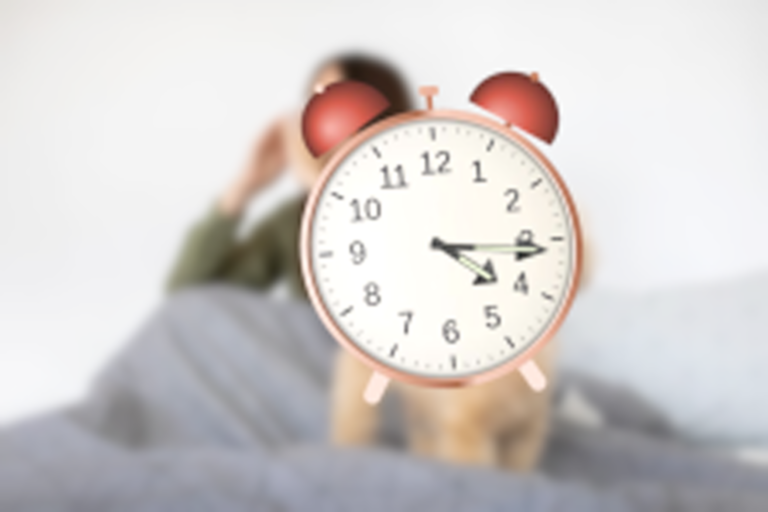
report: 4,16
